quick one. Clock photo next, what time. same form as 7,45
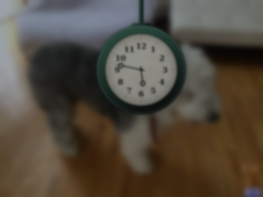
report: 5,47
